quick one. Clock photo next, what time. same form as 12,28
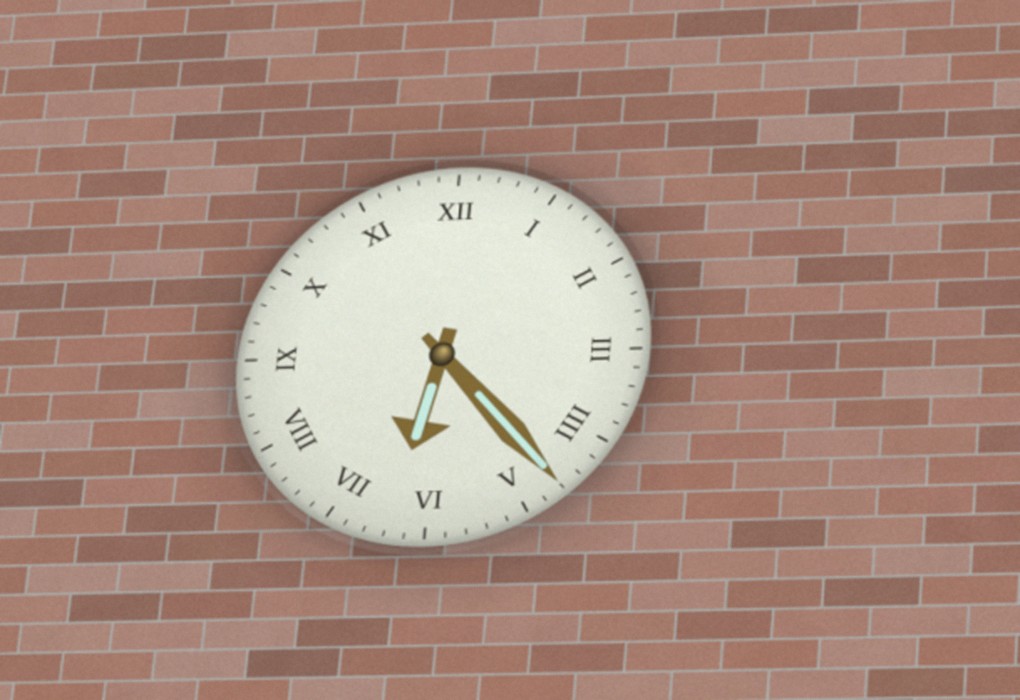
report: 6,23
